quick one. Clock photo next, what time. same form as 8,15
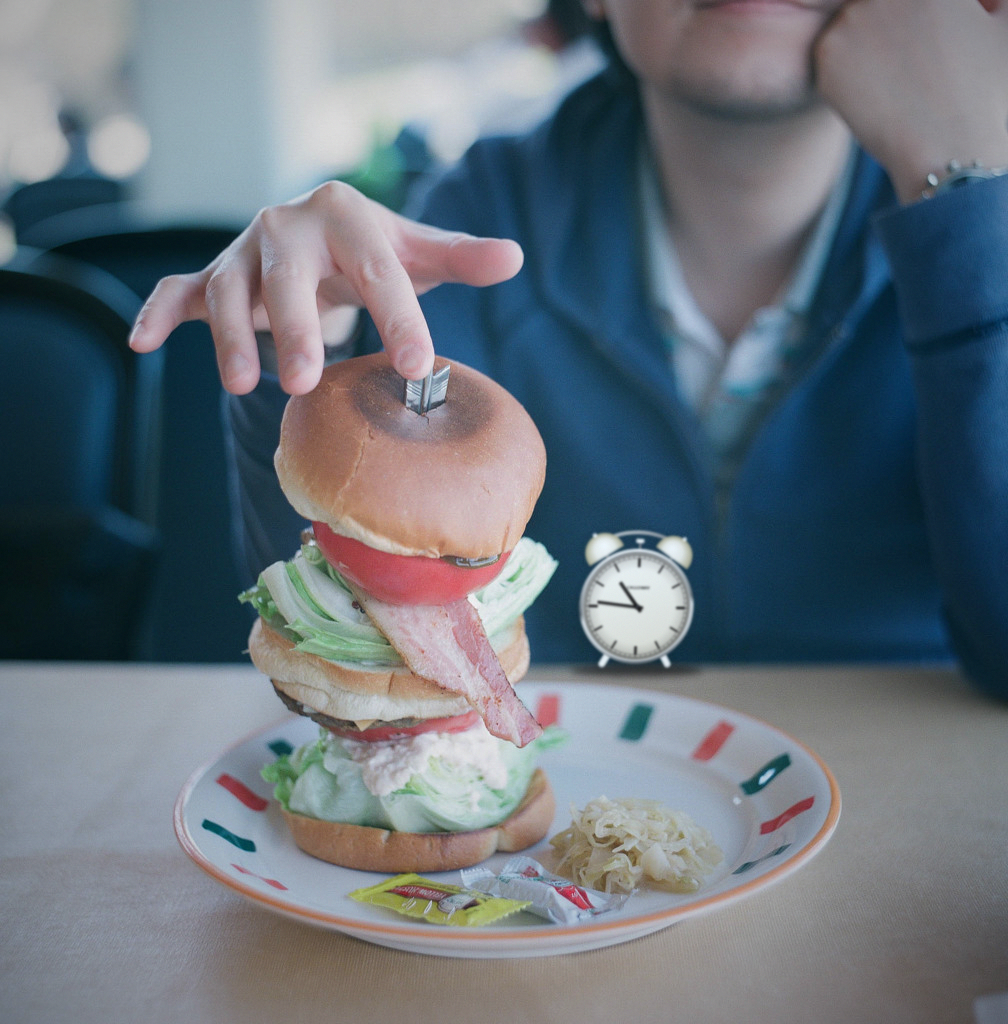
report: 10,46
